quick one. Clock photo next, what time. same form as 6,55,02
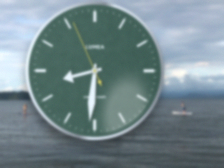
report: 8,30,56
